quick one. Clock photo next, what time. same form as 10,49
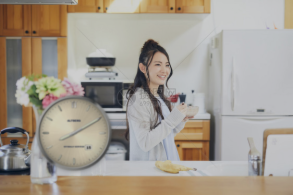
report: 8,10
